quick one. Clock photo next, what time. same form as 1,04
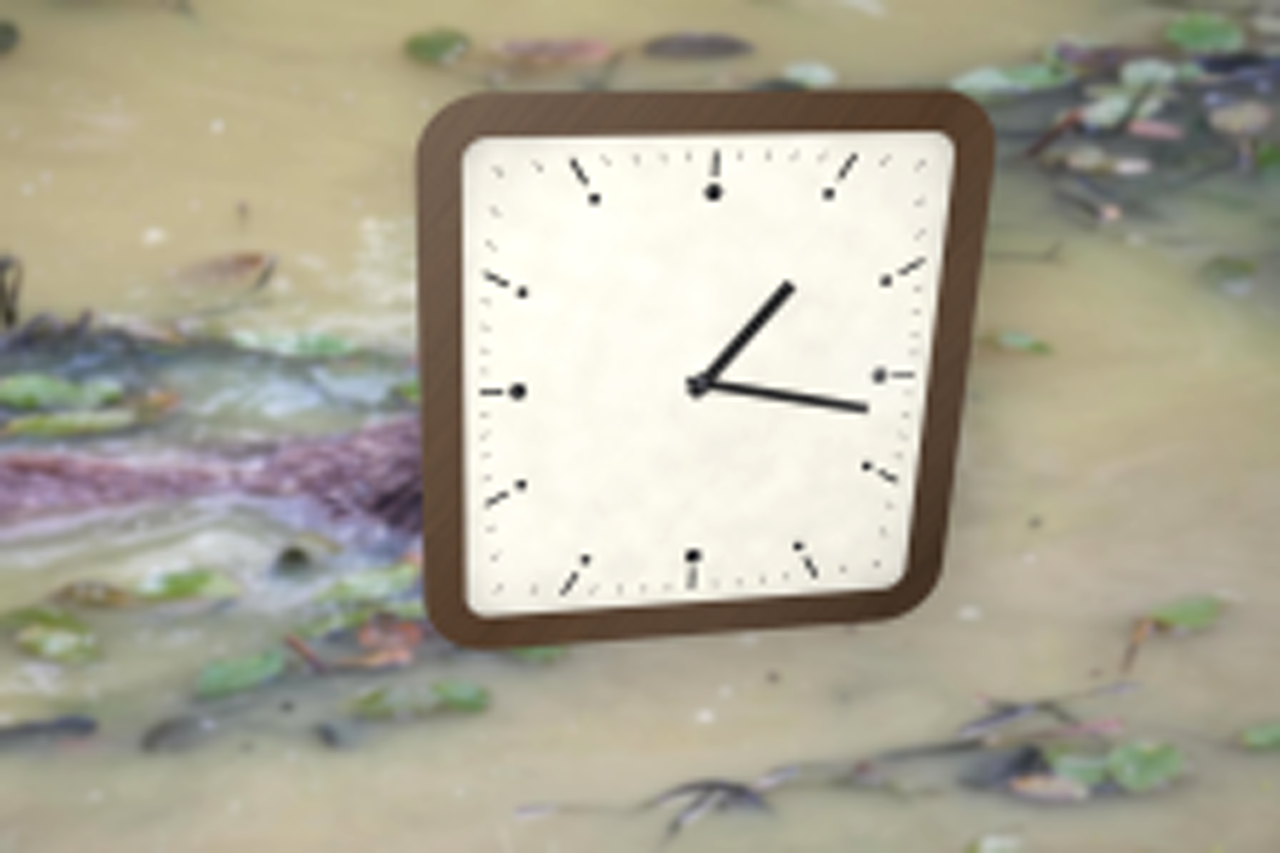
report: 1,17
